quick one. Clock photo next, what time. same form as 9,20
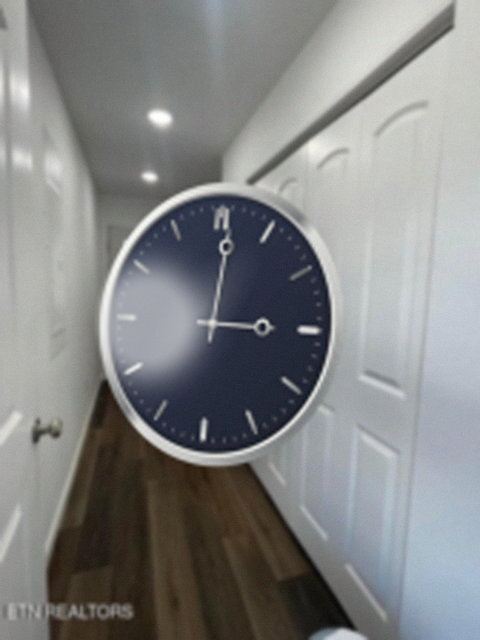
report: 3,01
